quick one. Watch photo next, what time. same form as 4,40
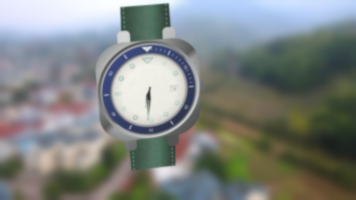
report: 6,31
